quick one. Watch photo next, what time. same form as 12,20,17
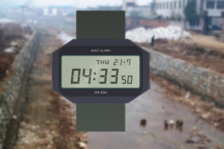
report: 4,33,50
